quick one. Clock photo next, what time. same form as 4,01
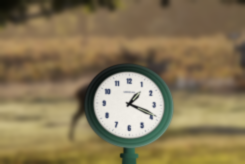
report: 1,19
